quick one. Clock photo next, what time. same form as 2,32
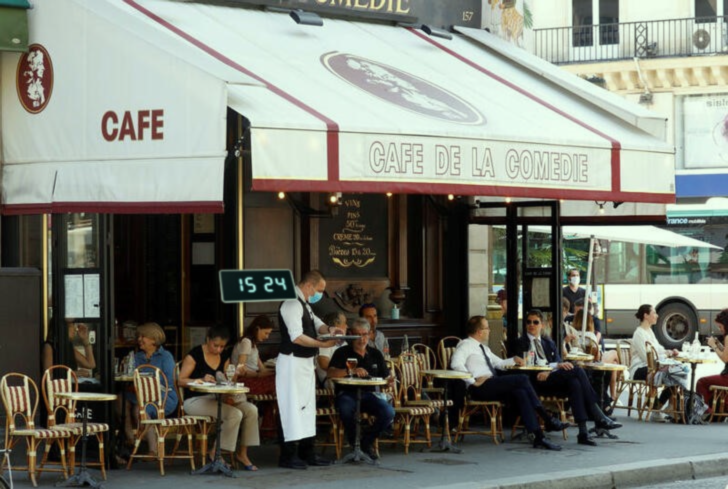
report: 15,24
